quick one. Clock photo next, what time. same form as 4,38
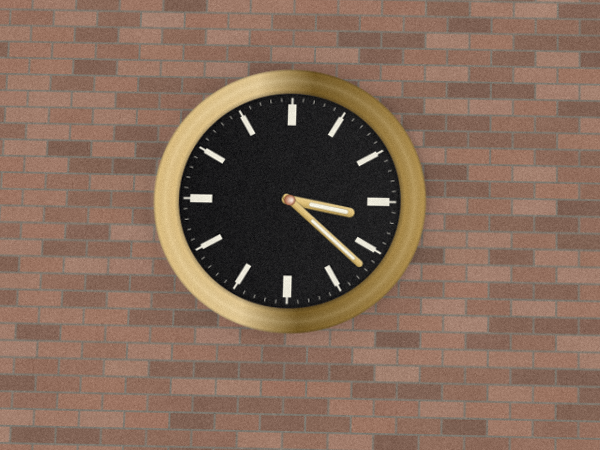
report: 3,22
